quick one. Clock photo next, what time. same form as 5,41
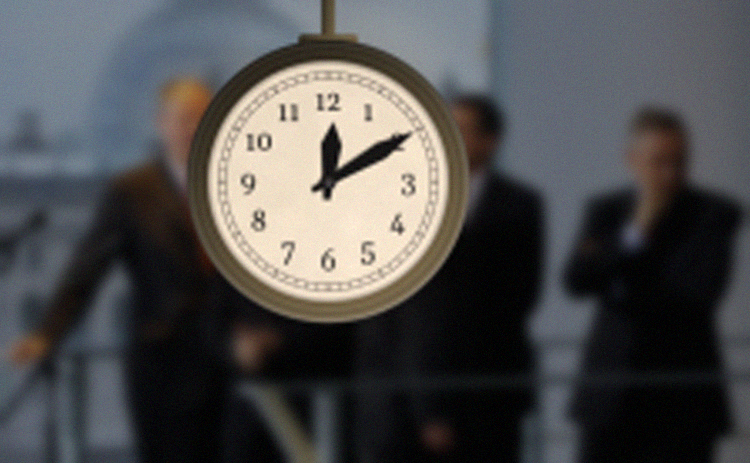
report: 12,10
